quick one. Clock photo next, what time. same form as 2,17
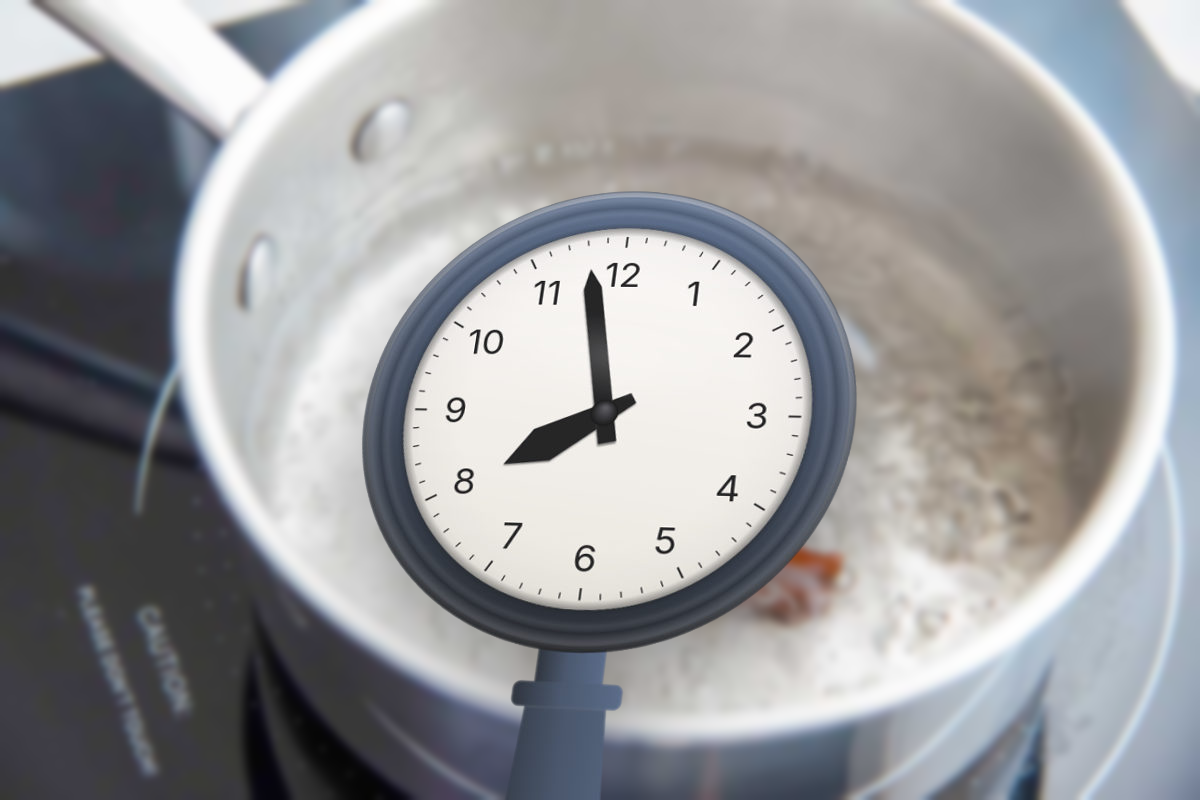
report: 7,58
